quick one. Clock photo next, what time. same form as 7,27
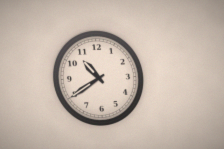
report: 10,40
